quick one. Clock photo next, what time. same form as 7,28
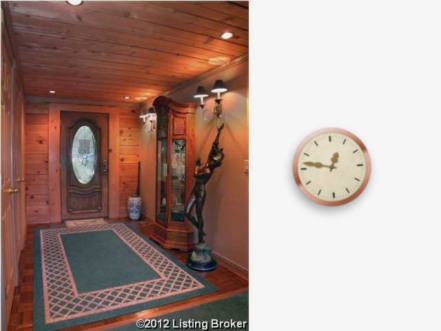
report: 12,47
